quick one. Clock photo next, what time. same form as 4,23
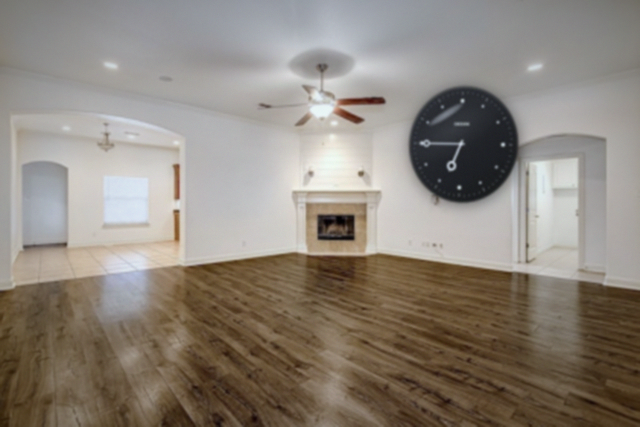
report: 6,45
